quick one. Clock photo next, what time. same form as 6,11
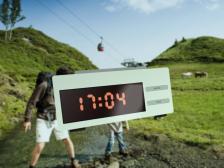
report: 17,04
